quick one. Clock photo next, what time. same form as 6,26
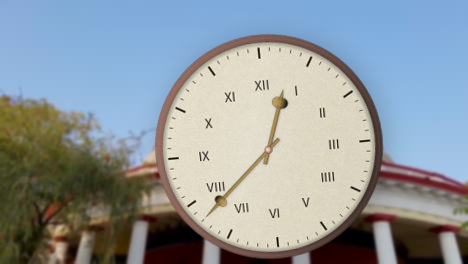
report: 12,38
